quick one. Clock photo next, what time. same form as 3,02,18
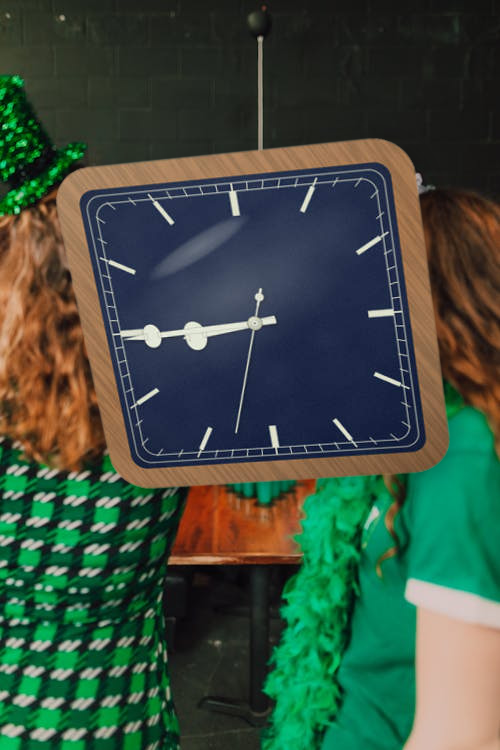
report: 8,44,33
